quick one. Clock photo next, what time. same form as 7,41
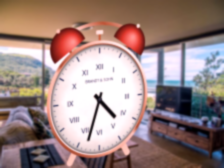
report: 4,33
